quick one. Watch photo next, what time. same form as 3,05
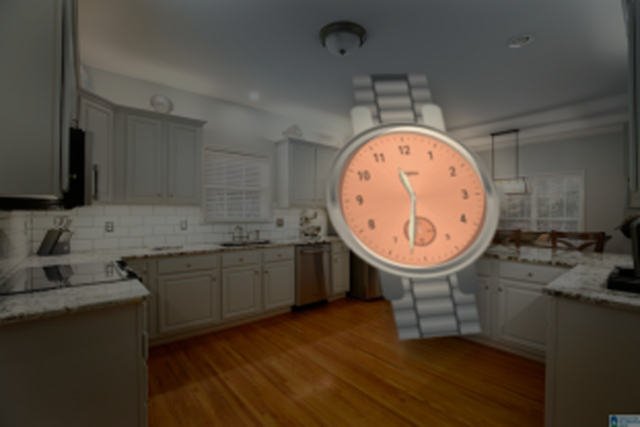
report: 11,32
